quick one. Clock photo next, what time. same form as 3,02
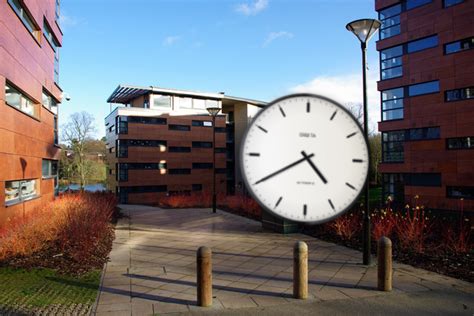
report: 4,40
